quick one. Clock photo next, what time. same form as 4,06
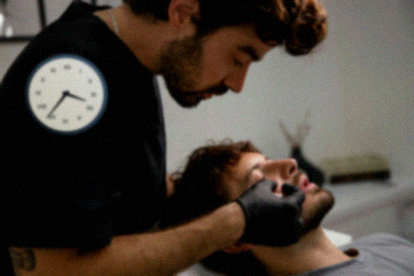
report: 3,36
